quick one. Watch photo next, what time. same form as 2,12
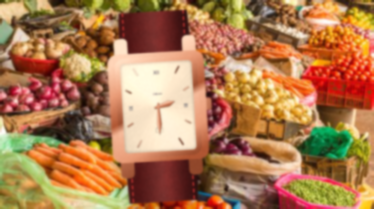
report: 2,30
